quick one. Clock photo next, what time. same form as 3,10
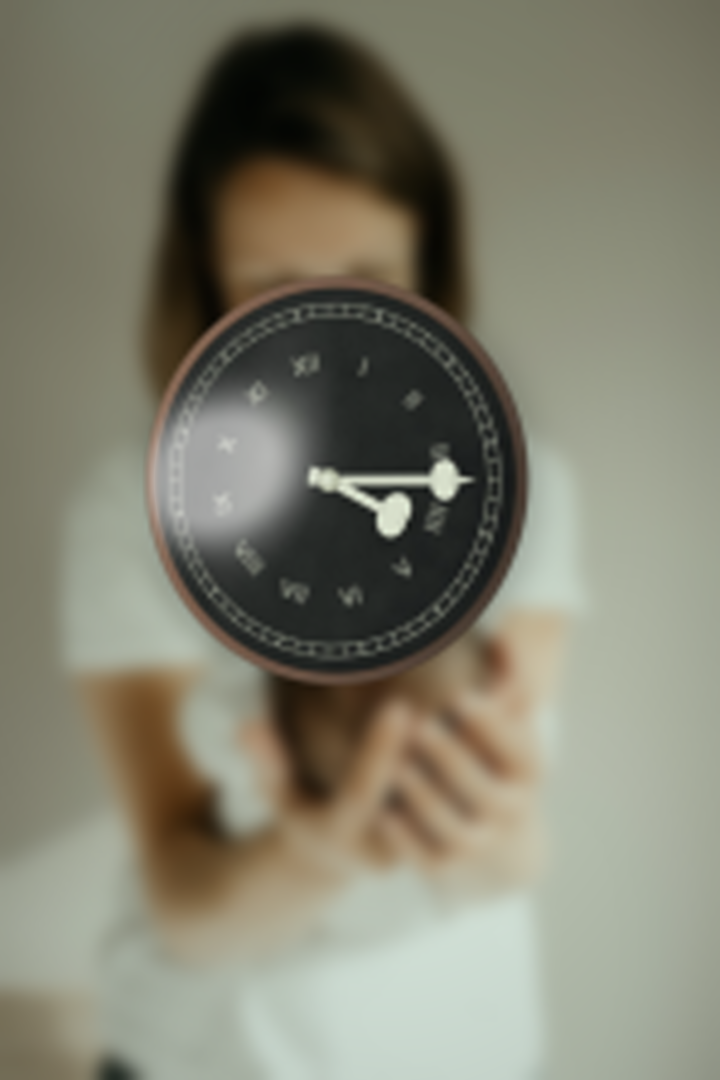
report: 4,17
